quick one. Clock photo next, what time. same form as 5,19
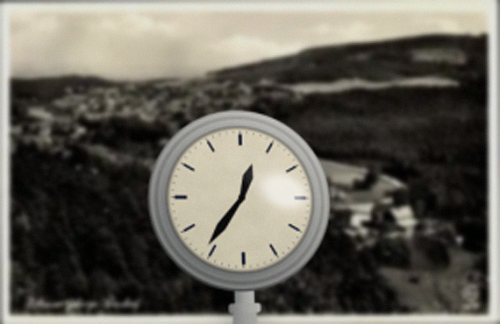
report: 12,36
